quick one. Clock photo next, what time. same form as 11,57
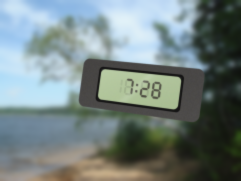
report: 7,28
